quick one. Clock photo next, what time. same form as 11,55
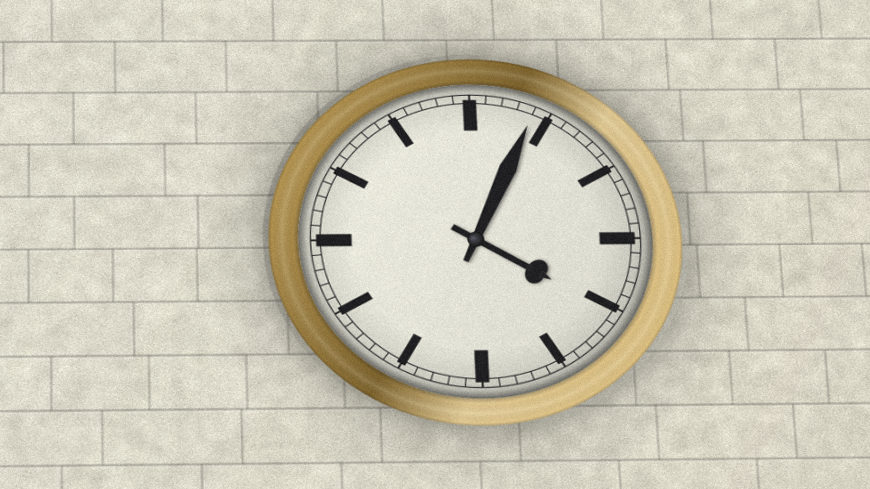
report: 4,04
